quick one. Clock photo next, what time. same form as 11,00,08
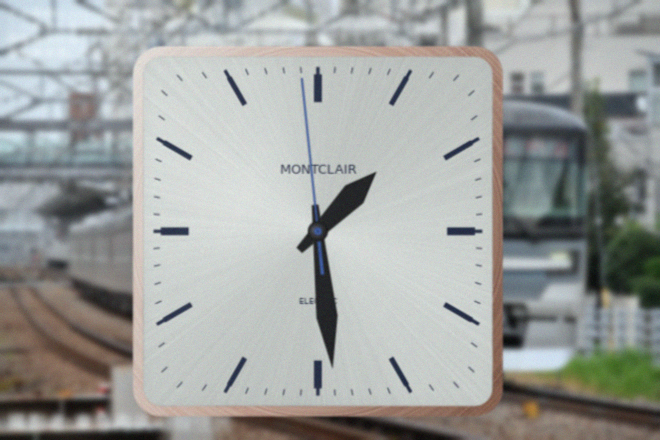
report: 1,28,59
